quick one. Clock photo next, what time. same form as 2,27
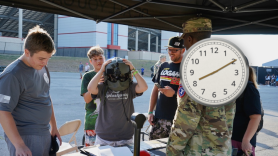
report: 8,10
